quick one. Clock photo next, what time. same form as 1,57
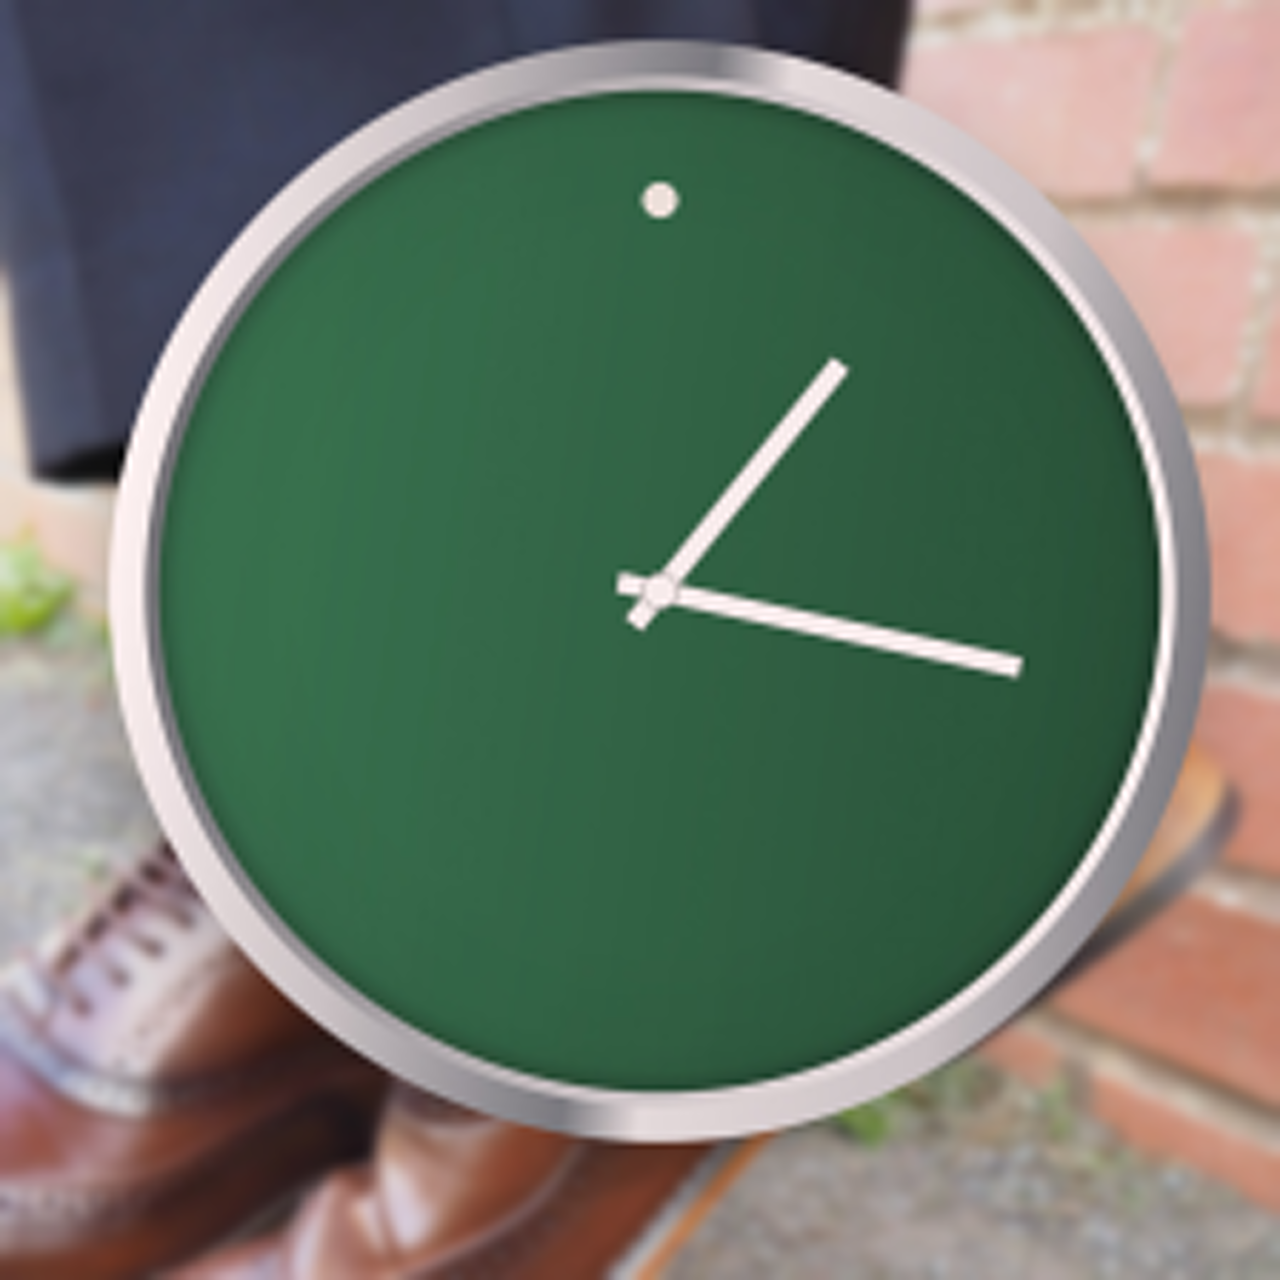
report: 1,17
